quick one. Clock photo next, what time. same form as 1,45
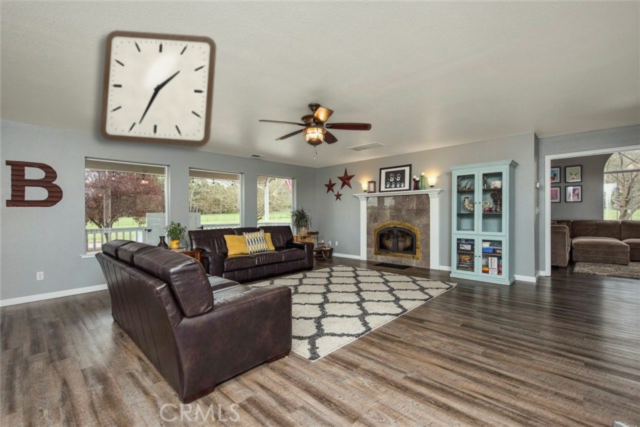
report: 1,34
